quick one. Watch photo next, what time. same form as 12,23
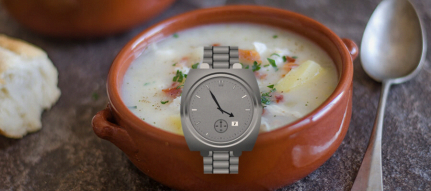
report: 3,55
